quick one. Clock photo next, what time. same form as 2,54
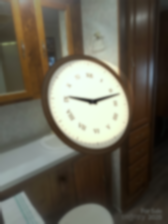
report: 9,12
